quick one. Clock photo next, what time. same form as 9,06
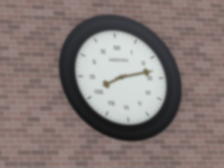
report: 8,13
